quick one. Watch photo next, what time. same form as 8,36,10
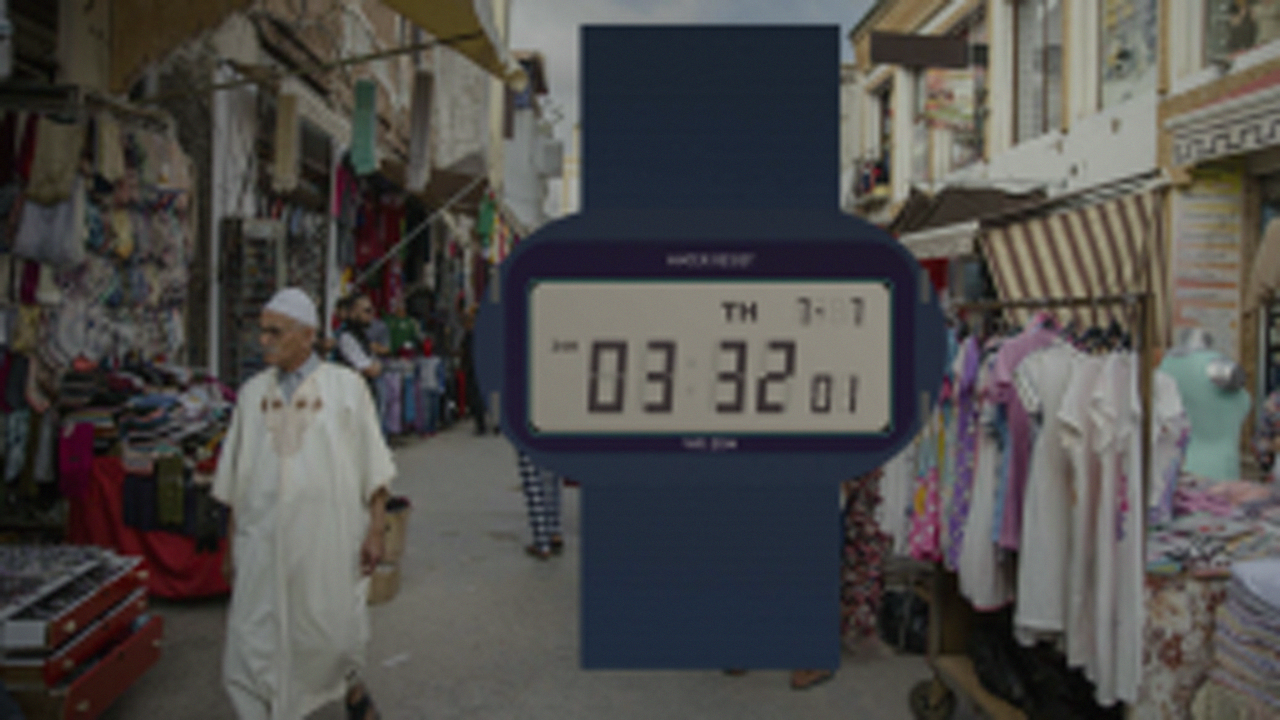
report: 3,32,01
